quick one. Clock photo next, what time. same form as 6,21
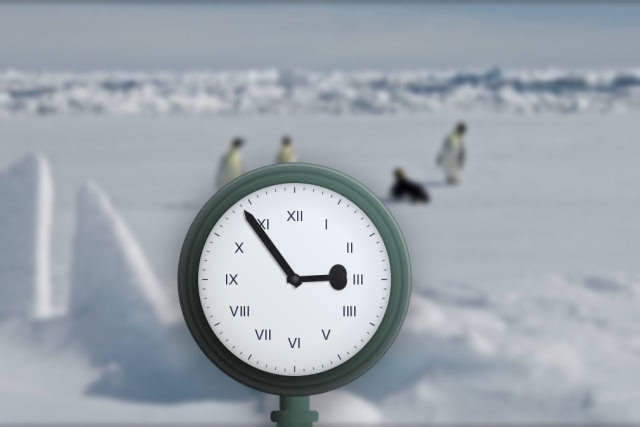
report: 2,54
